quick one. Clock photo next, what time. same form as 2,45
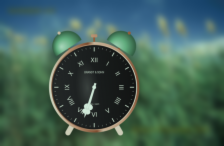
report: 6,33
